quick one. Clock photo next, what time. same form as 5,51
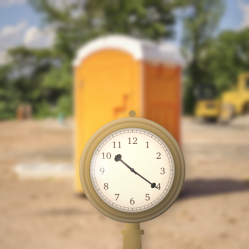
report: 10,21
